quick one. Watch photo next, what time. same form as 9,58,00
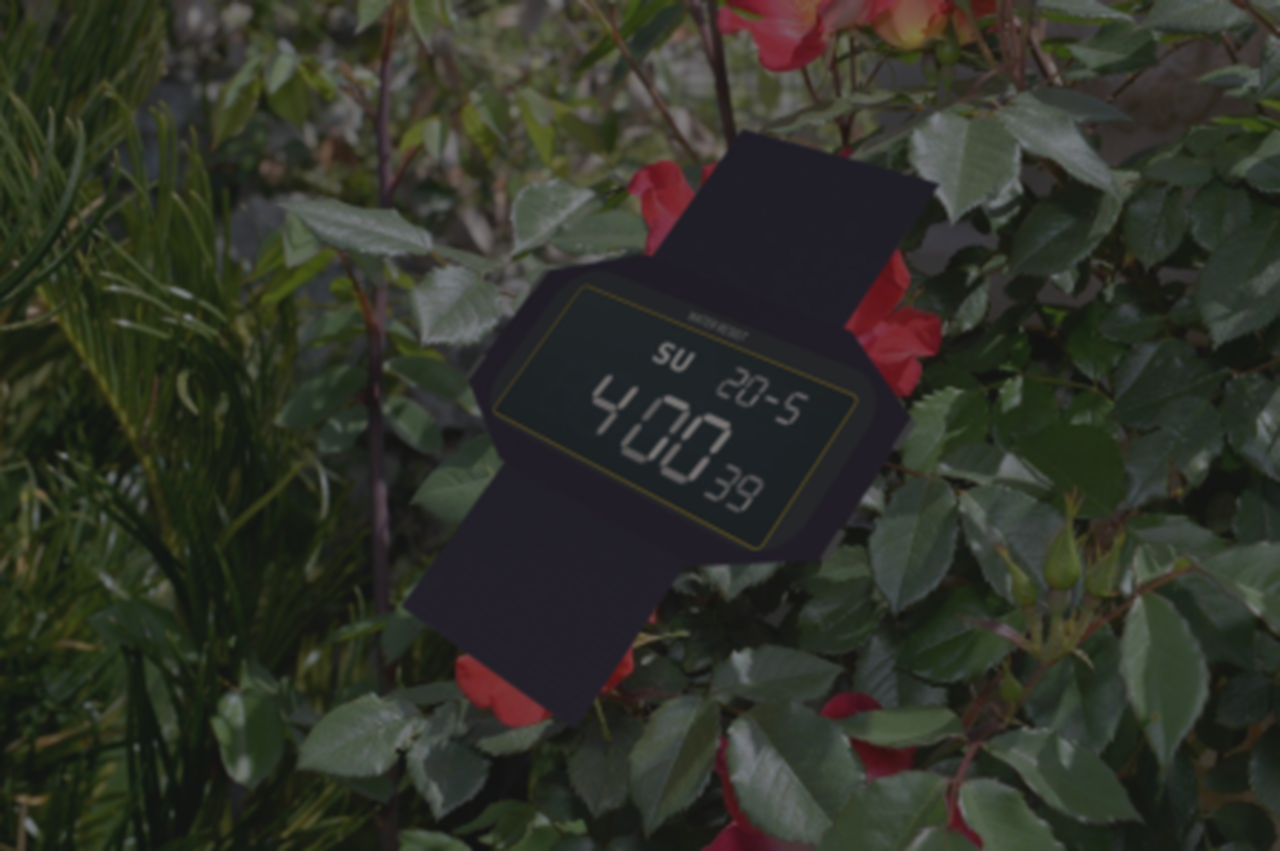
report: 4,00,39
